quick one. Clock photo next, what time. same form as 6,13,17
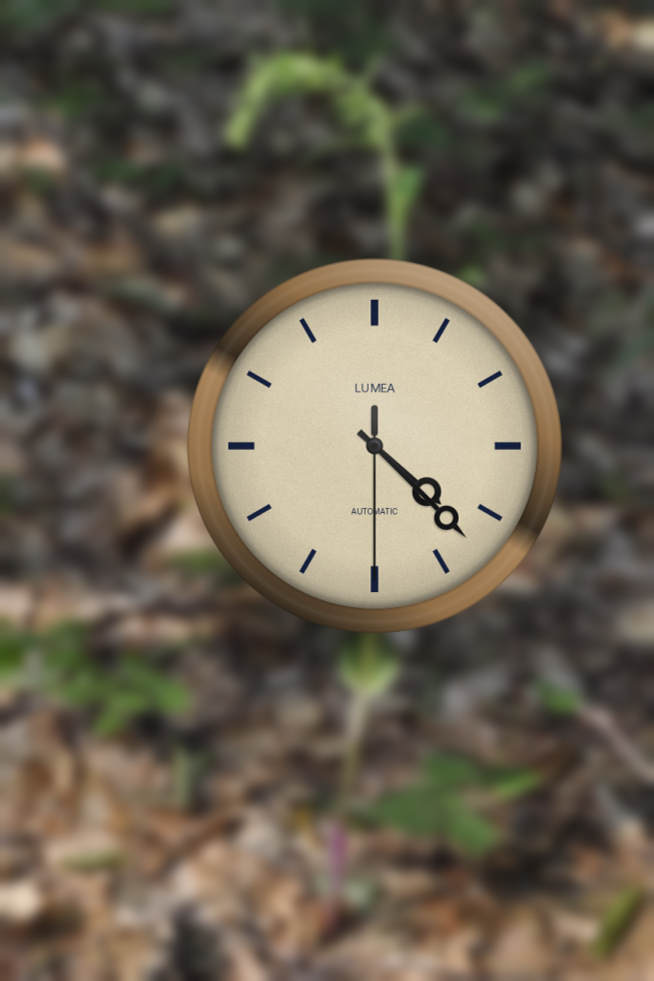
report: 4,22,30
